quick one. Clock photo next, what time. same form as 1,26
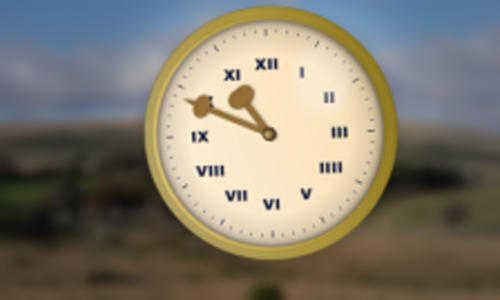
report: 10,49
